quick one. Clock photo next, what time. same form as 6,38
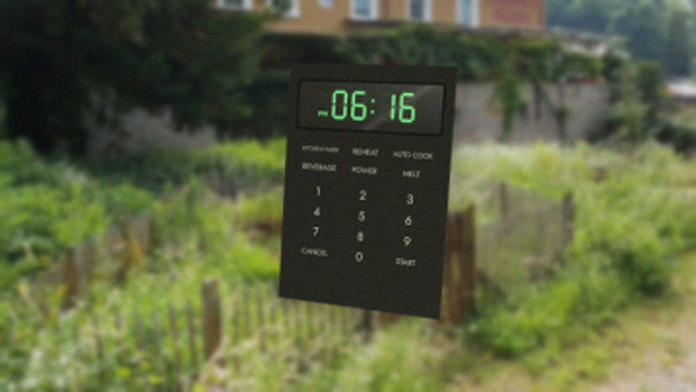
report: 6,16
